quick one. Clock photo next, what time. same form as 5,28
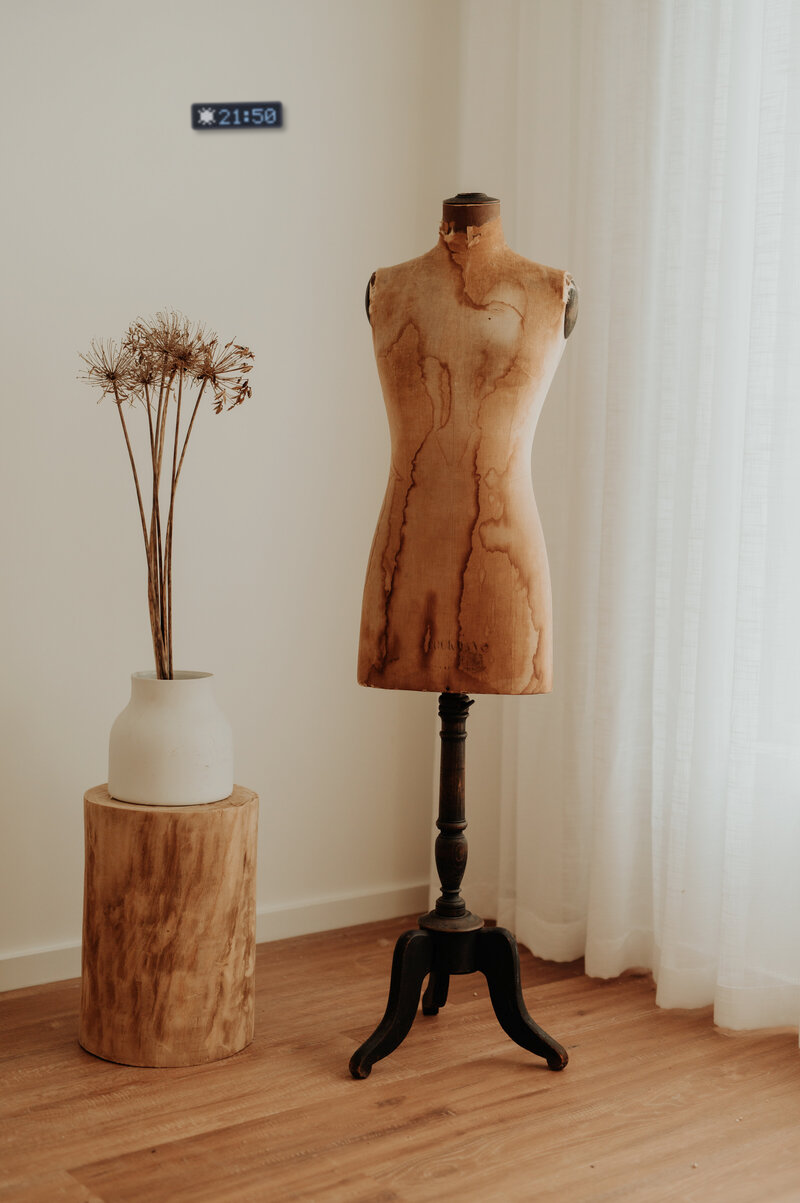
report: 21,50
